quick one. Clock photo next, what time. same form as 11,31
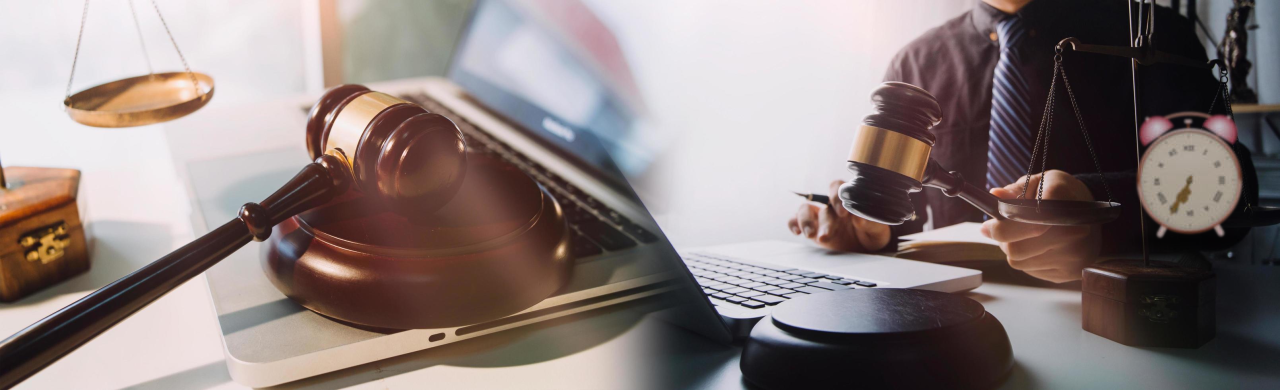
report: 6,35
